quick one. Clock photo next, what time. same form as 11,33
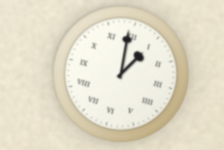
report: 12,59
